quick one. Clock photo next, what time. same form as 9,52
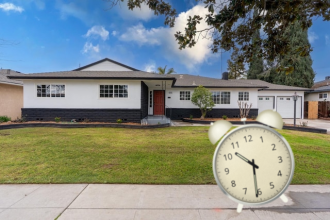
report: 10,31
